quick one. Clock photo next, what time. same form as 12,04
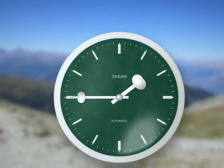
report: 1,45
